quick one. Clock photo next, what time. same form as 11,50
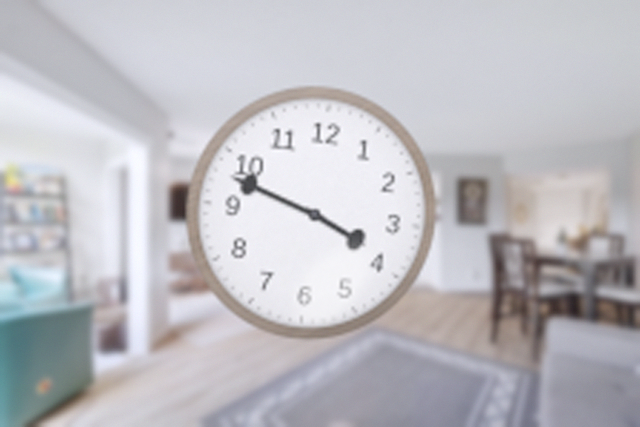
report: 3,48
